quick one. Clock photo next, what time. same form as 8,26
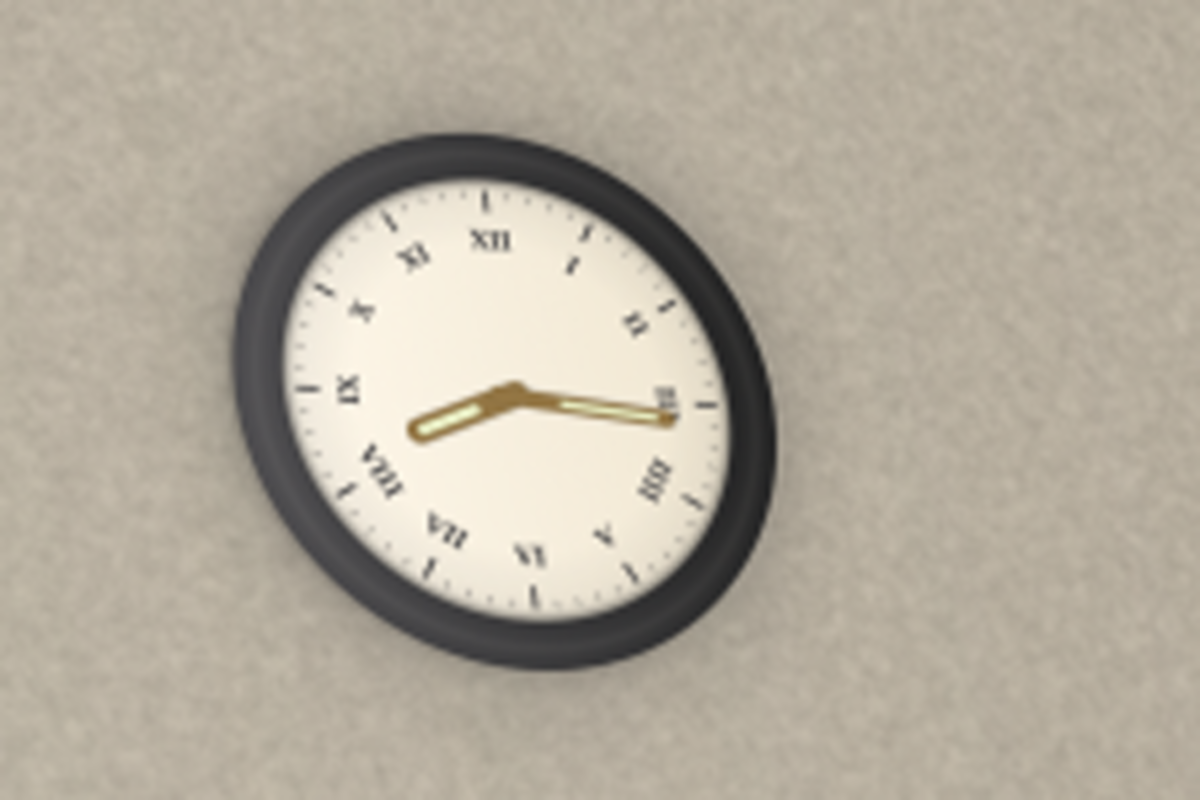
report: 8,16
